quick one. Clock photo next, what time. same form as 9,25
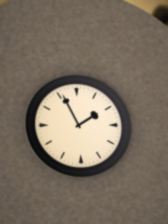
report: 1,56
